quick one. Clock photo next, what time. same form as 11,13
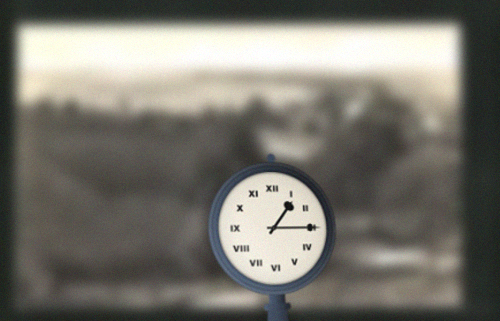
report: 1,15
